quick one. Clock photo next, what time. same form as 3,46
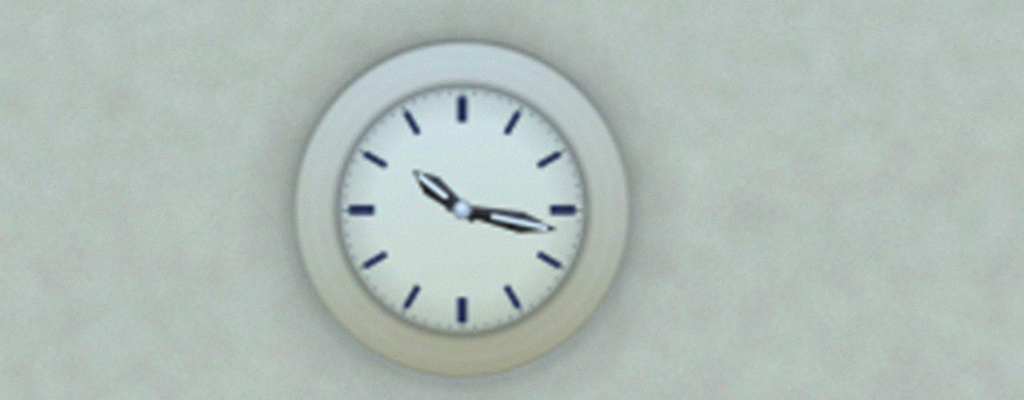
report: 10,17
